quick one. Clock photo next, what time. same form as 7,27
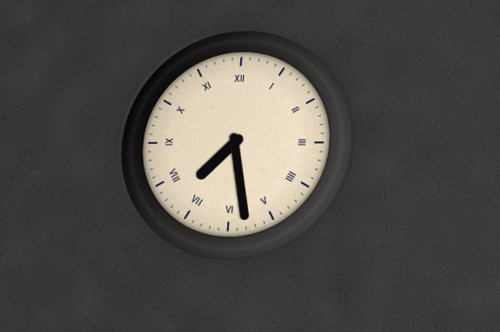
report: 7,28
